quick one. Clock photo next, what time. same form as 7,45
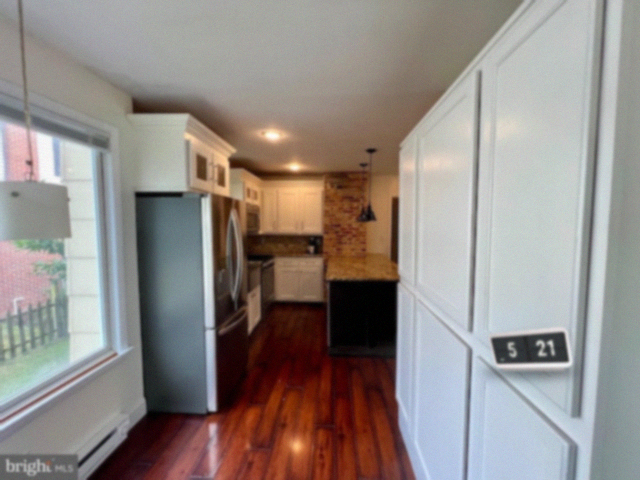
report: 5,21
